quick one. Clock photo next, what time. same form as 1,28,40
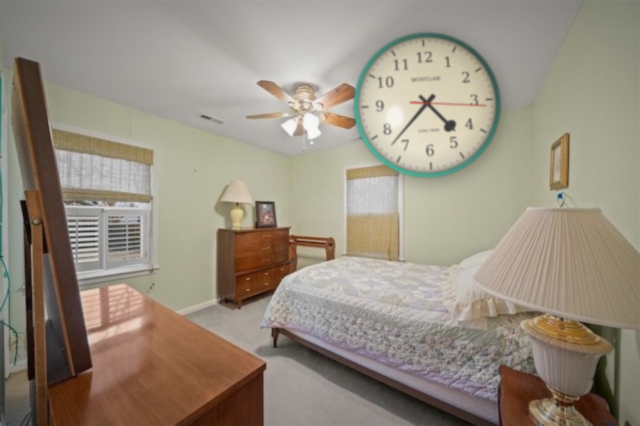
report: 4,37,16
